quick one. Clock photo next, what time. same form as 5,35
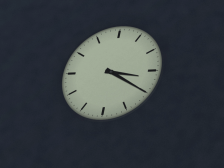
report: 3,20
